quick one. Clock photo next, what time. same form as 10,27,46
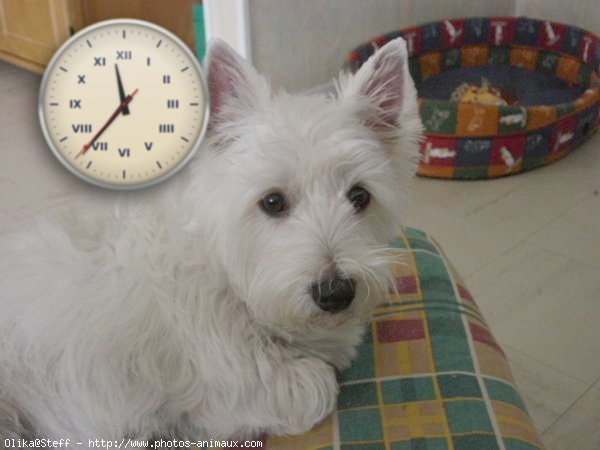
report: 11,36,37
